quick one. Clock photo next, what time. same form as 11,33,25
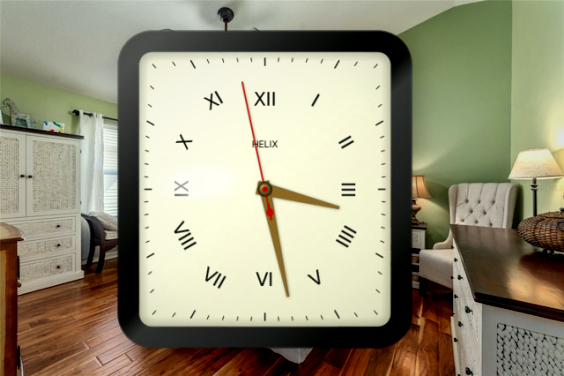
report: 3,27,58
